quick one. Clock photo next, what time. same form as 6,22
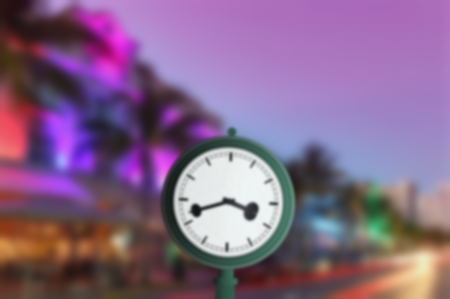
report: 3,42
